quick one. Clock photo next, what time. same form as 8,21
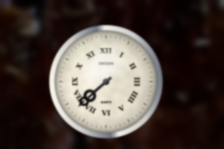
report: 7,38
